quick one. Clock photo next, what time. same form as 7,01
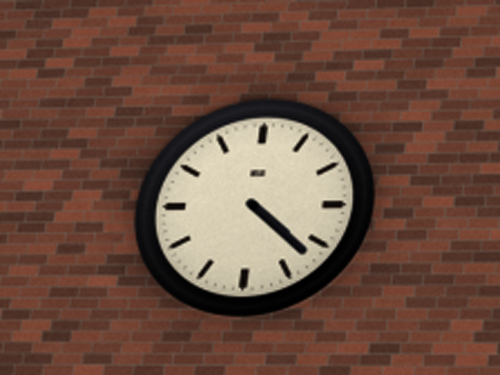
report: 4,22
